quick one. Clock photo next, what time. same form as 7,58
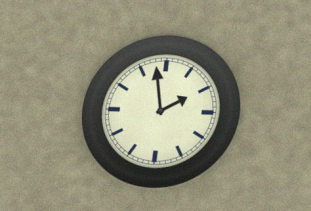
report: 1,58
